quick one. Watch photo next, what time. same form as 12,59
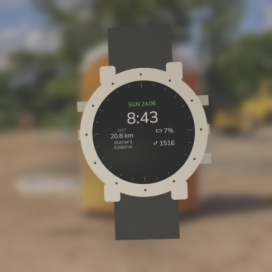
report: 8,43
